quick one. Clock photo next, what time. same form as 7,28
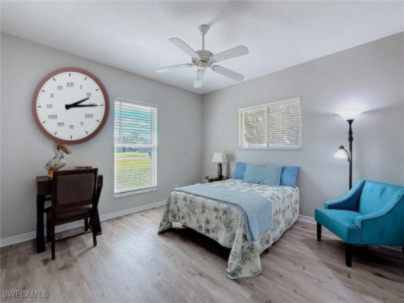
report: 2,15
